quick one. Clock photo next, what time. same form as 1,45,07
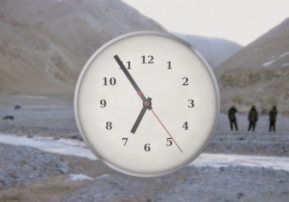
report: 6,54,24
